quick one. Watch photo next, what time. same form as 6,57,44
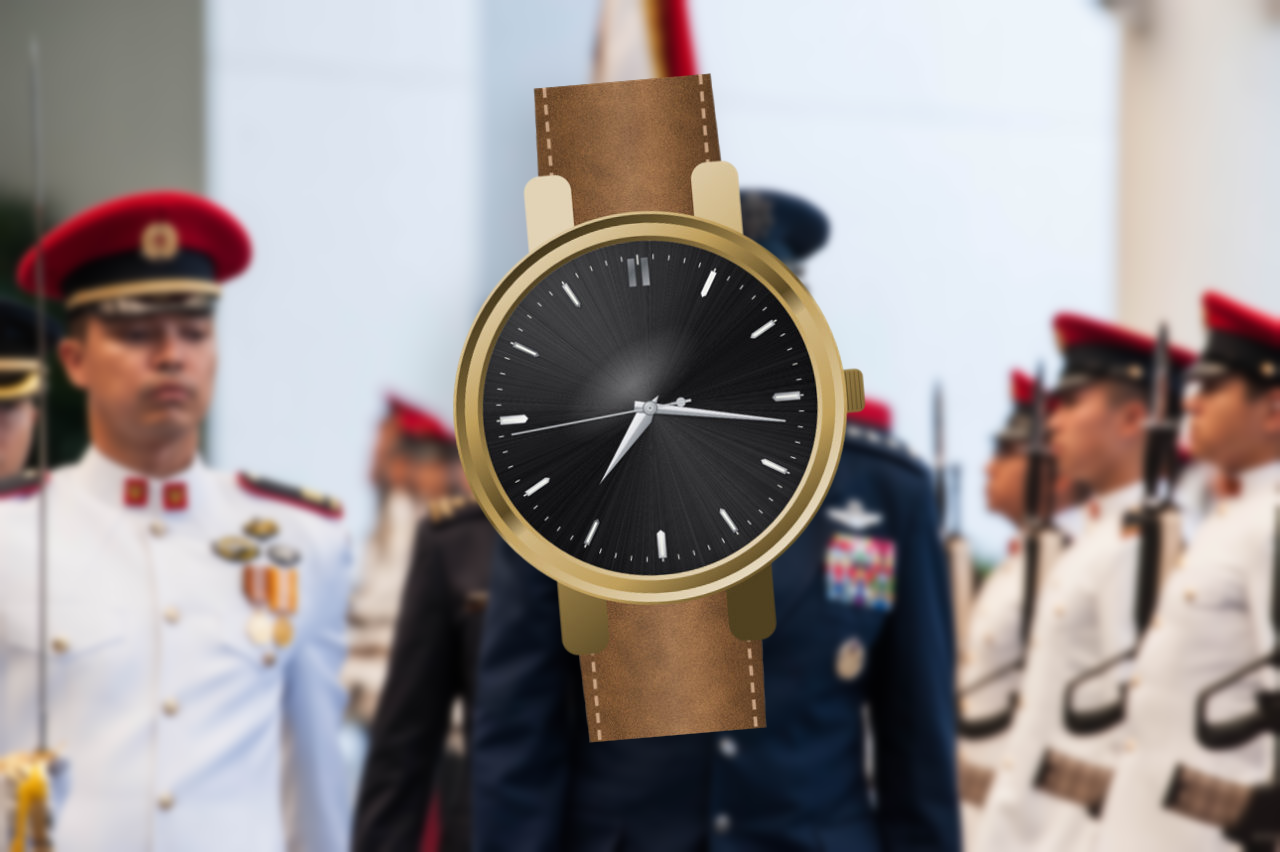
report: 7,16,44
